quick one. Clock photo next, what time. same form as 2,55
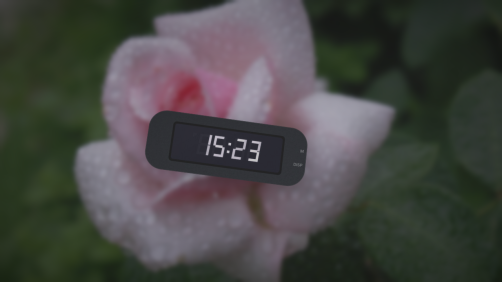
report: 15,23
